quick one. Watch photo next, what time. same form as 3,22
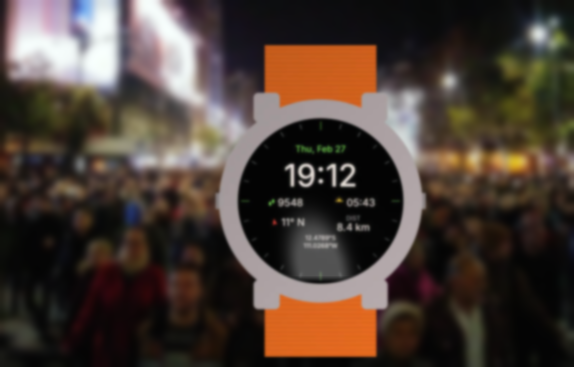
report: 19,12
